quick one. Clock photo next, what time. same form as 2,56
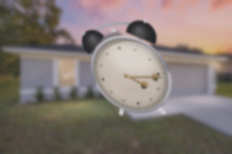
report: 4,16
